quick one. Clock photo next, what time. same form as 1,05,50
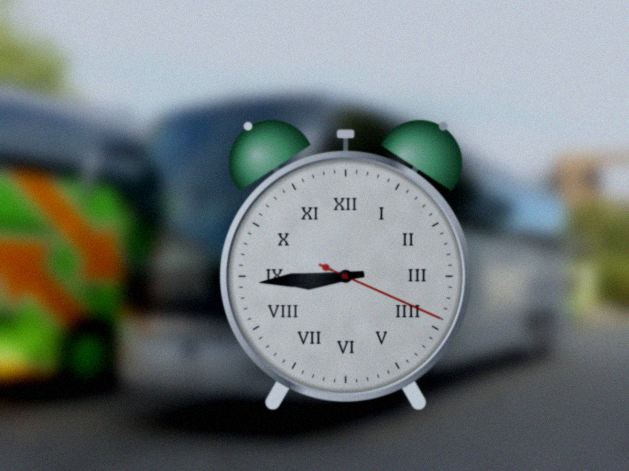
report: 8,44,19
